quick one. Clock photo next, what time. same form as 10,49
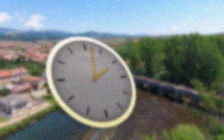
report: 2,02
